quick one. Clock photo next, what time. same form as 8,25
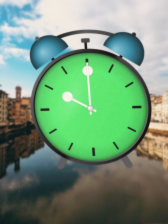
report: 10,00
